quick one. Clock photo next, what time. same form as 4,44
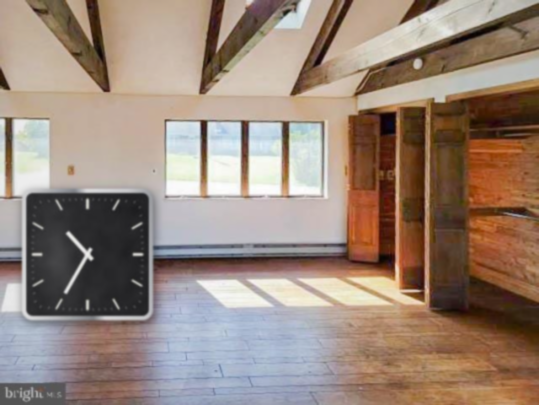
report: 10,35
